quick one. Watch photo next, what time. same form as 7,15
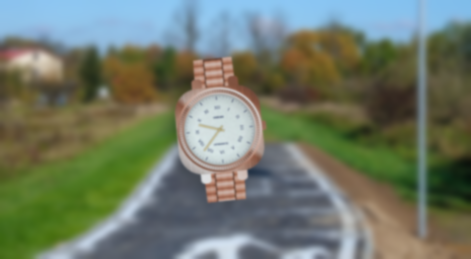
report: 9,37
